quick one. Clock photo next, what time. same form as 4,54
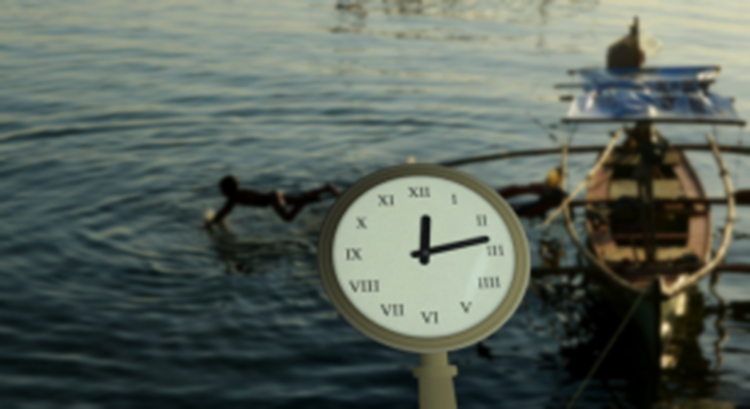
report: 12,13
